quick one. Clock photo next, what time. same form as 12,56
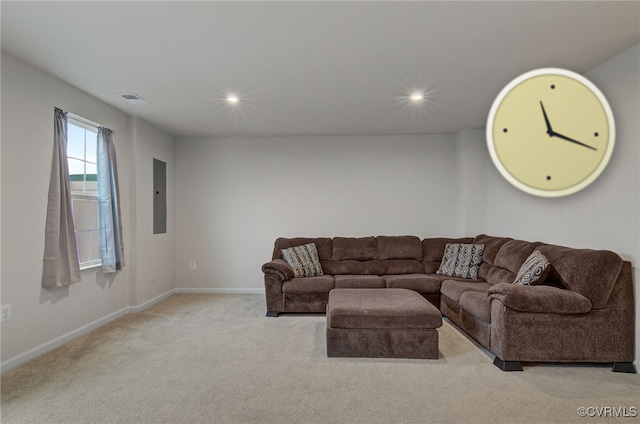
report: 11,18
